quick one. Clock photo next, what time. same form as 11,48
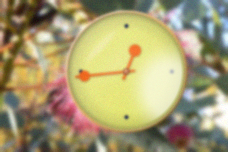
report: 12,44
